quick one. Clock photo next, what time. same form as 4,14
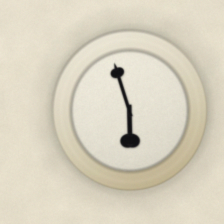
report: 5,57
